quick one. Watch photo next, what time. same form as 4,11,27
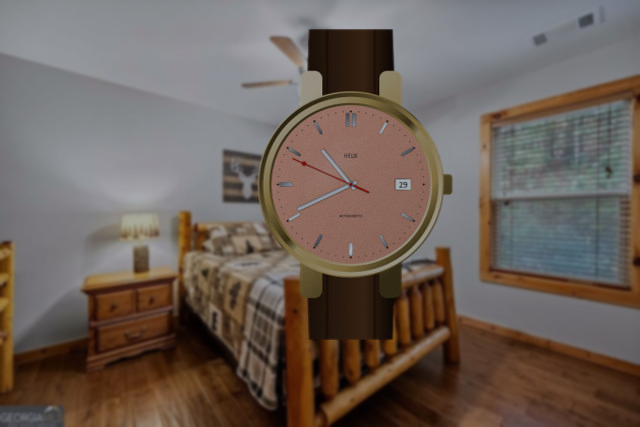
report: 10,40,49
